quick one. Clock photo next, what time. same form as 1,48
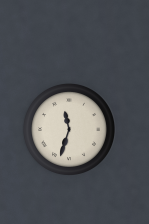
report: 11,33
